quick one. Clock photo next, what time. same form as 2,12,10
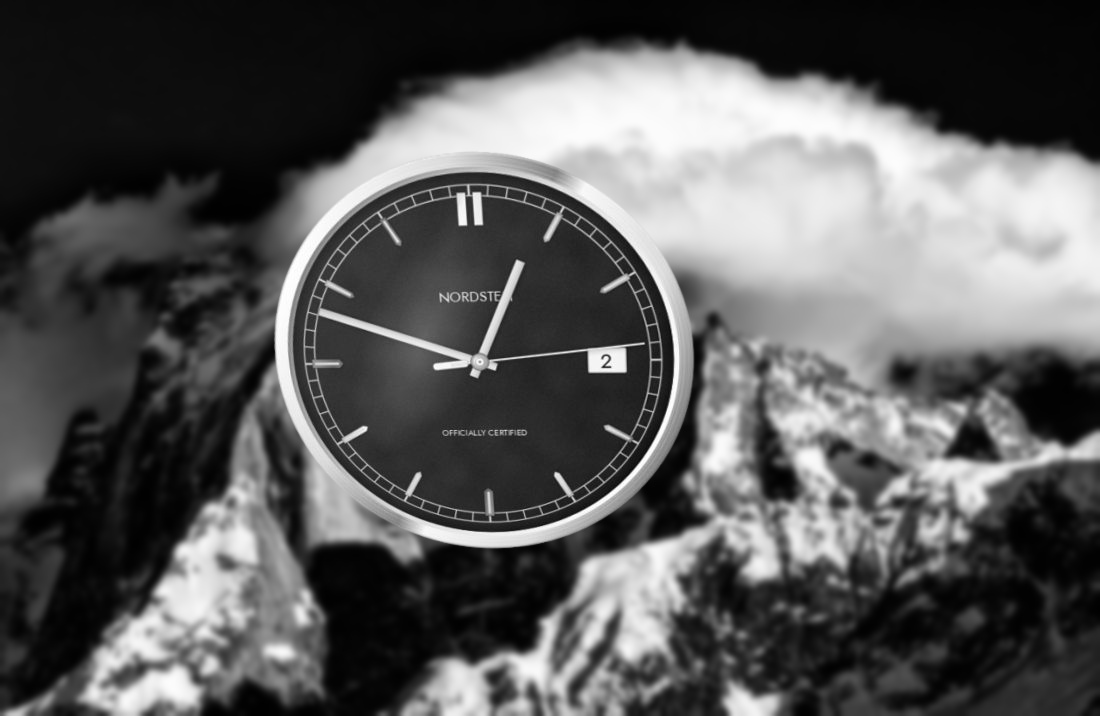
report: 12,48,14
